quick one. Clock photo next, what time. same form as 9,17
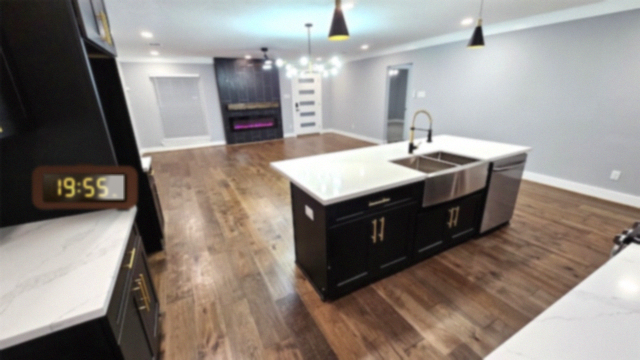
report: 19,55
